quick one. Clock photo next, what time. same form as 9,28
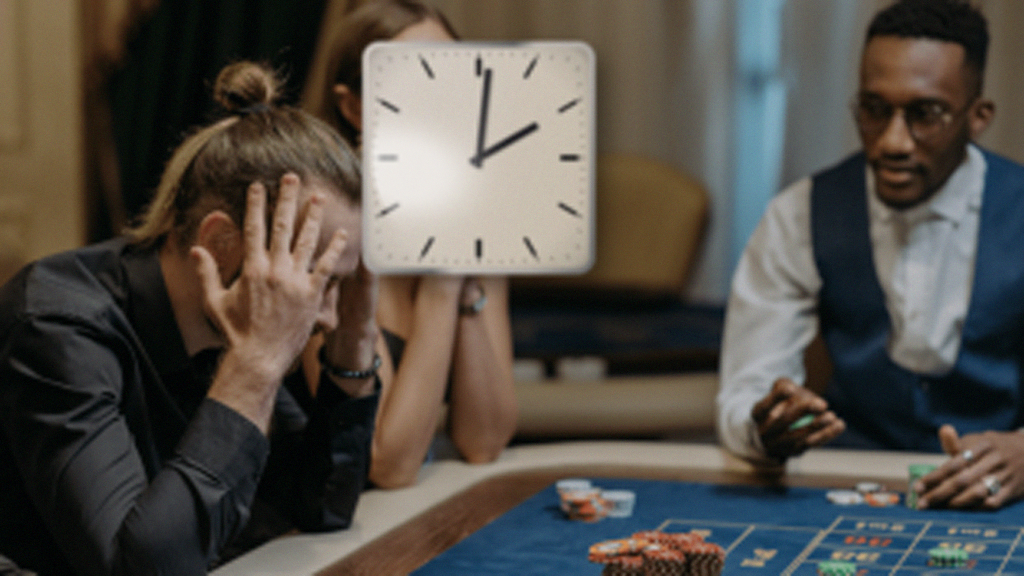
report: 2,01
